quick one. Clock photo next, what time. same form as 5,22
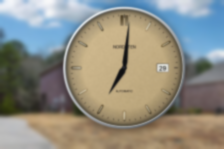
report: 7,01
